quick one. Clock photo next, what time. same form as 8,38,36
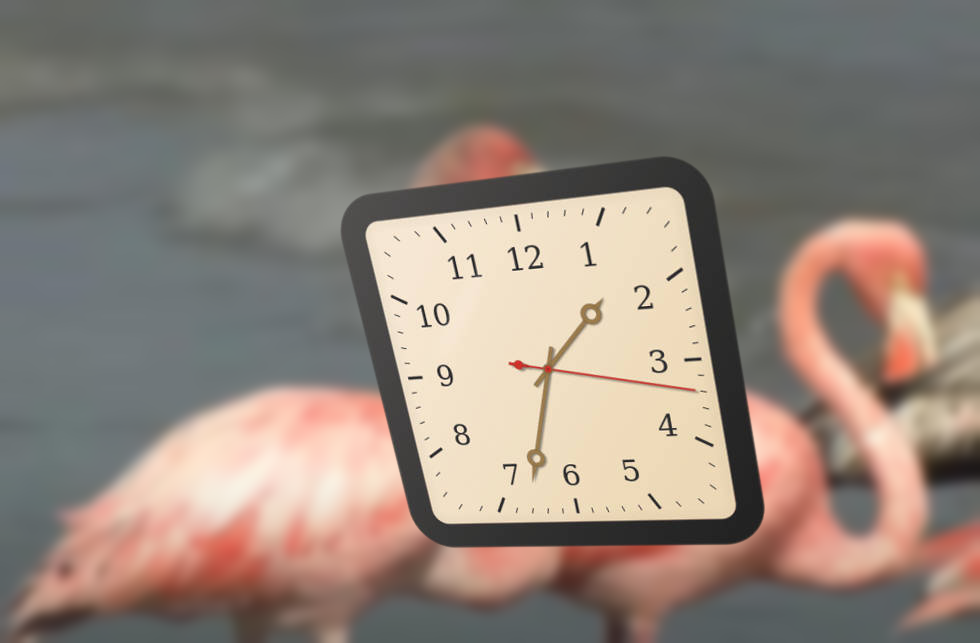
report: 1,33,17
